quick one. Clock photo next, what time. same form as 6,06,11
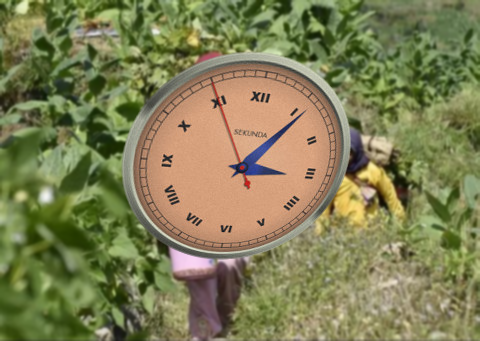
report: 3,05,55
